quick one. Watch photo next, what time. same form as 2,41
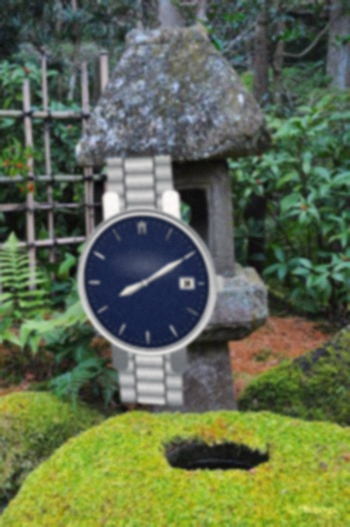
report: 8,10
